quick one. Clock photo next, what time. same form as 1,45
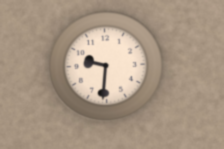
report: 9,31
